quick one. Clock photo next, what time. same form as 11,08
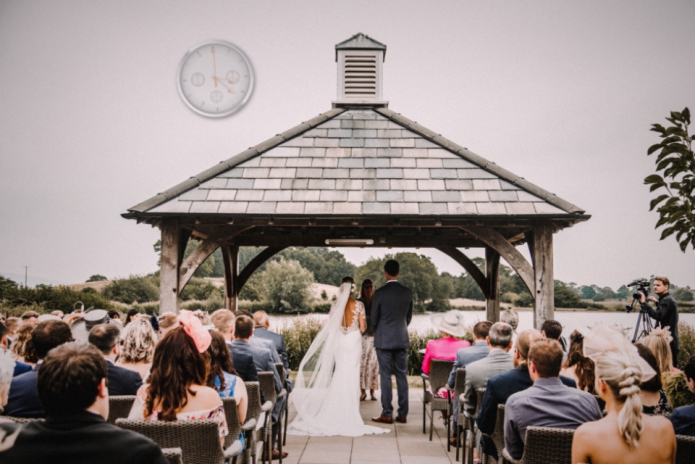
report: 3,22
